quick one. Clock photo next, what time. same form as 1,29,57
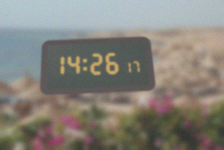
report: 14,26,17
